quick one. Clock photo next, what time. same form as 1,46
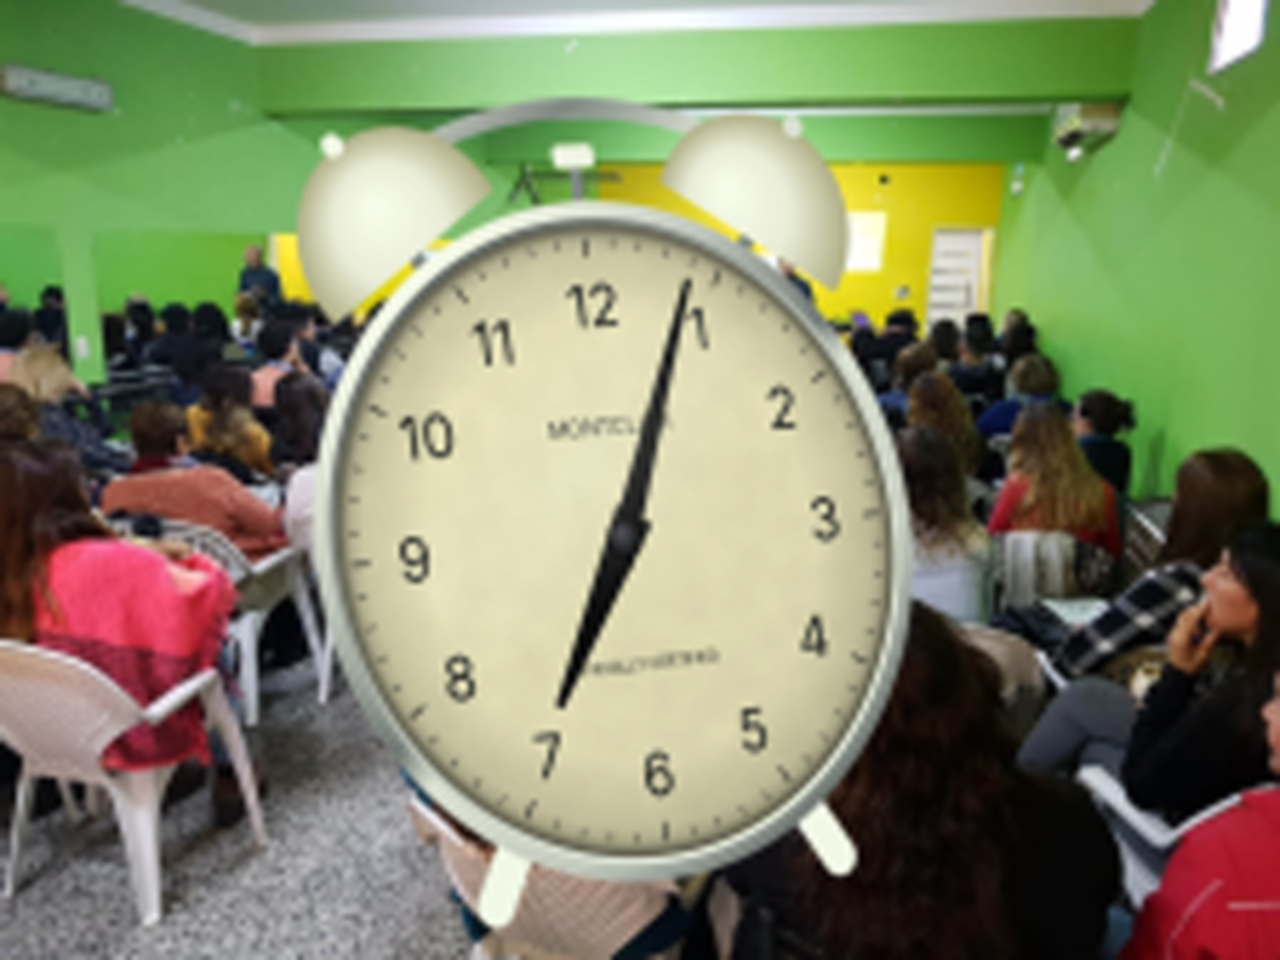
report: 7,04
